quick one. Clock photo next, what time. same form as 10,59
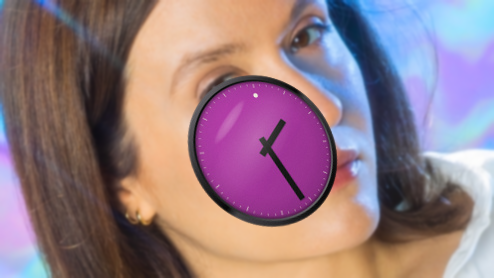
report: 1,26
